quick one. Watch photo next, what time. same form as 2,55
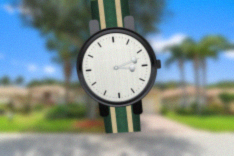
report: 3,12
